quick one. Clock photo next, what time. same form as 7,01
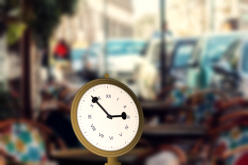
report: 2,53
